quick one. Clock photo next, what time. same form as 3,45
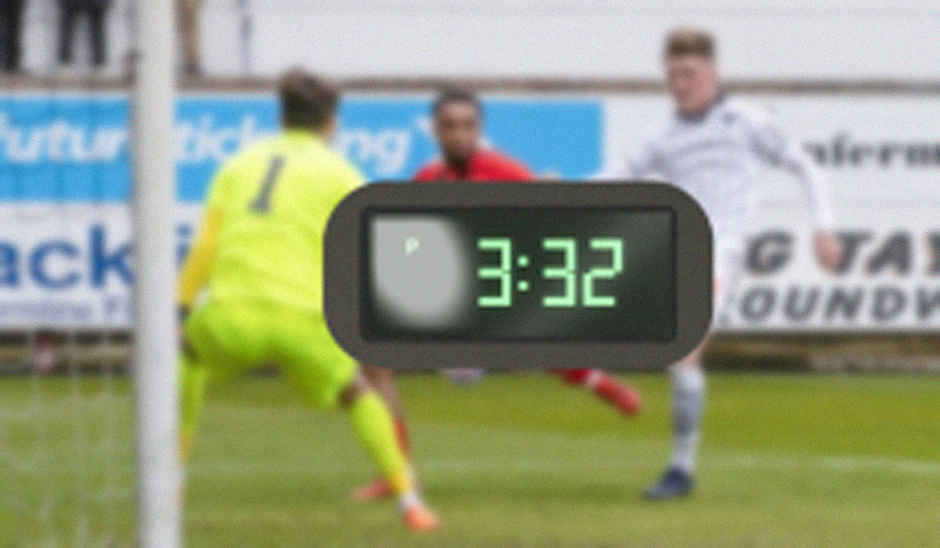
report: 3,32
